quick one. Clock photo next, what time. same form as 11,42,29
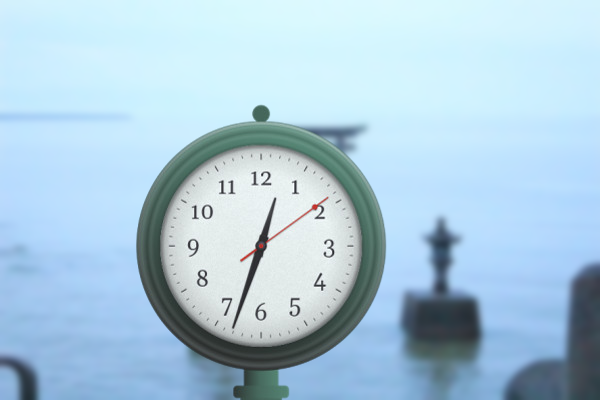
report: 12,33,09
